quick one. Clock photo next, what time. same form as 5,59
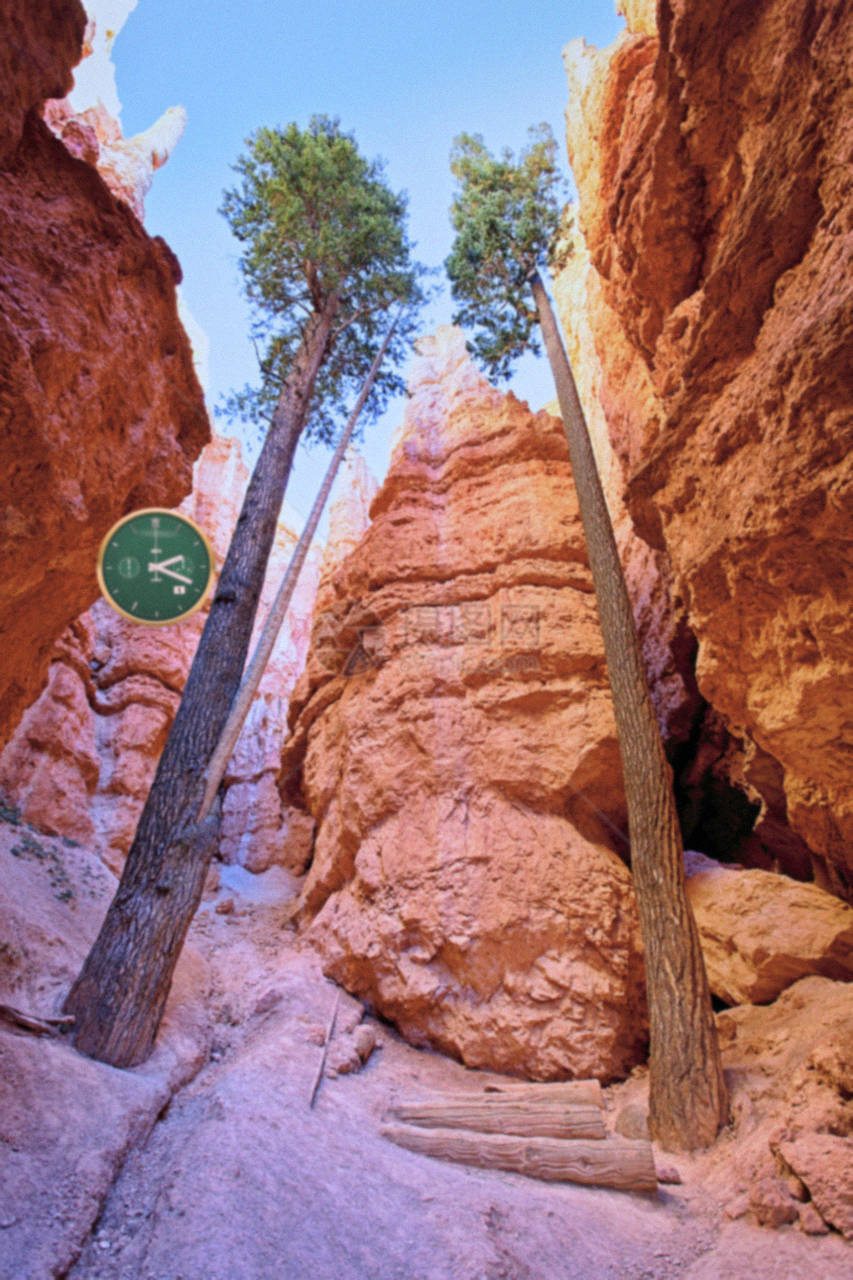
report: 2,19
